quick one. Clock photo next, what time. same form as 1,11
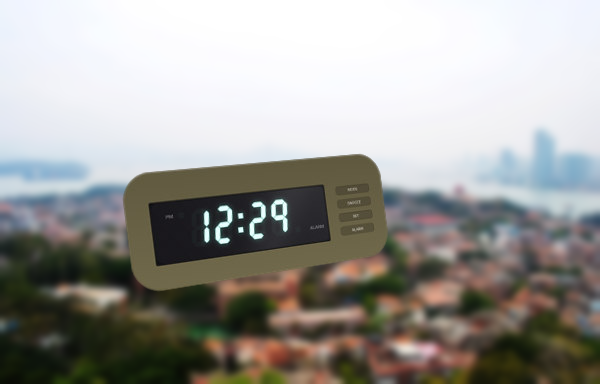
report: 12,29
